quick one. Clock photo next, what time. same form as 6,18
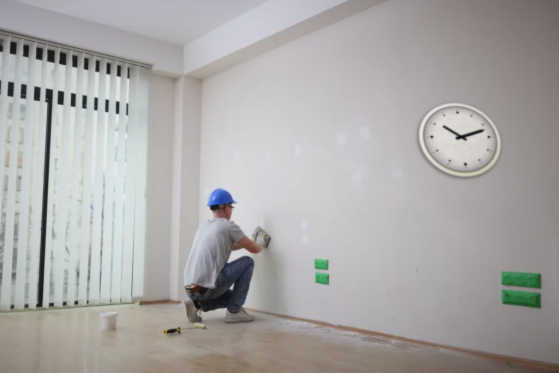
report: 10,12
